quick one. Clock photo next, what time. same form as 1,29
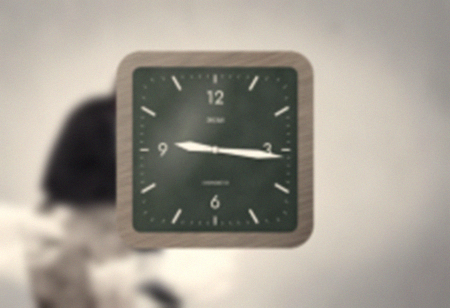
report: 9,16
